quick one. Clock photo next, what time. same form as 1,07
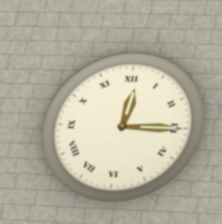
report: 12,15
